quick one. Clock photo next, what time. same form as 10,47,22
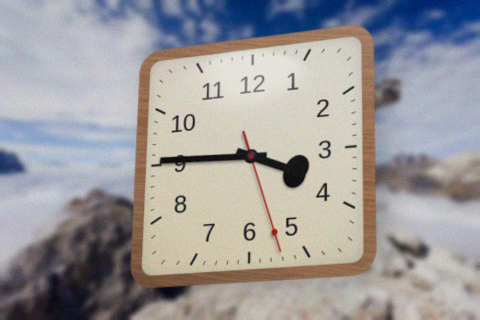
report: 3,45,27
